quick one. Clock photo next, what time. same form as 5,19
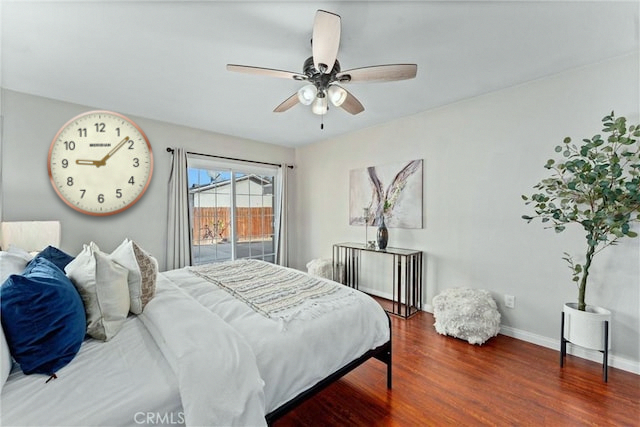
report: 9,08
